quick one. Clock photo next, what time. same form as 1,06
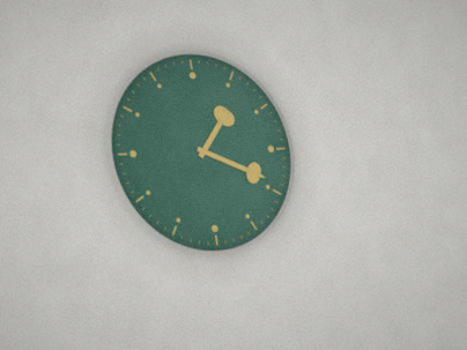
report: 1,19
